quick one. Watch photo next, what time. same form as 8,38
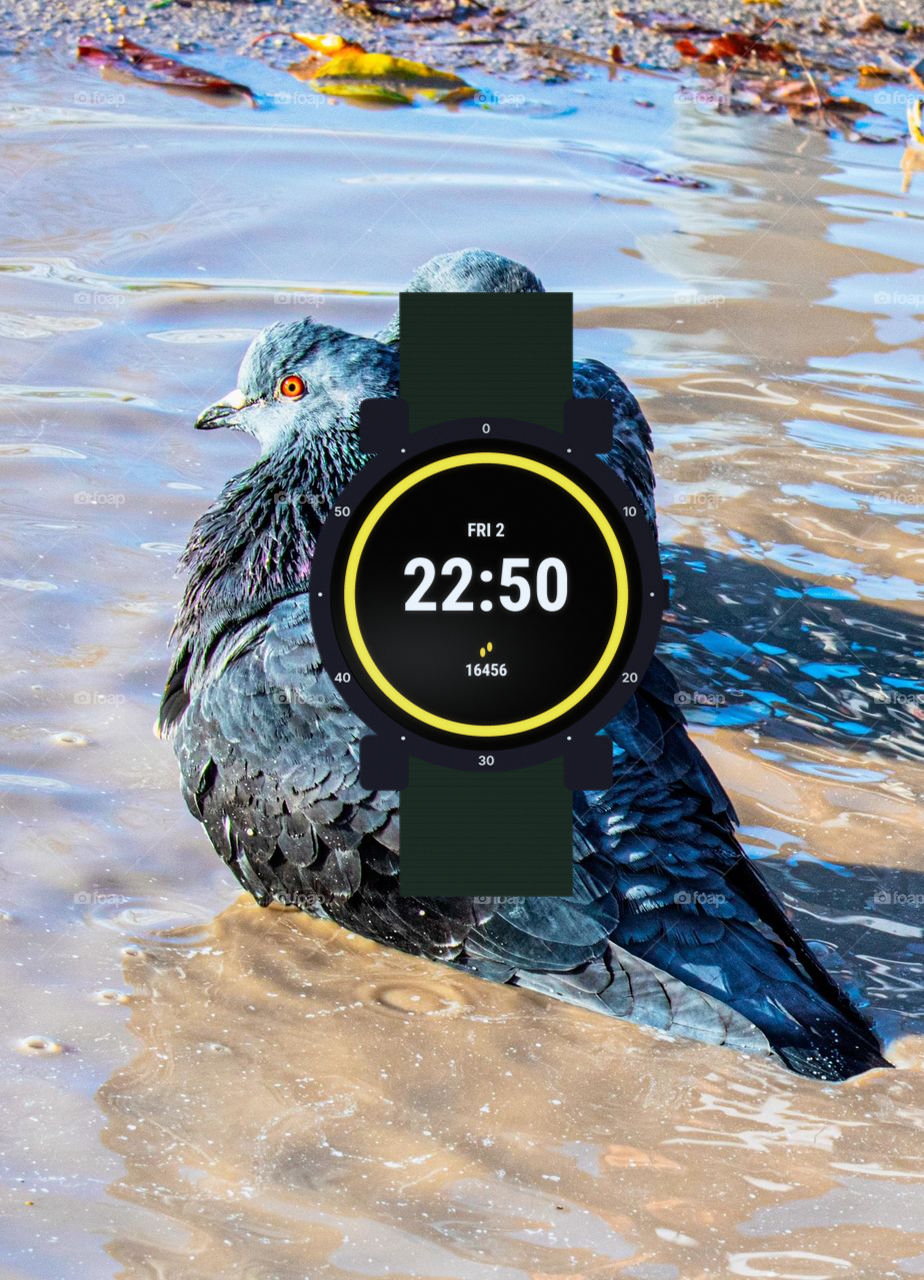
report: 22,50
